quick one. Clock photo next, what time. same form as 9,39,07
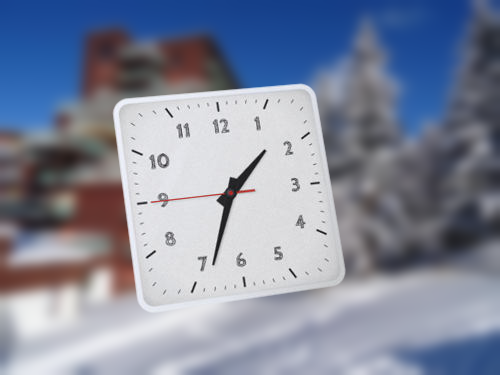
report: 1,33,45
